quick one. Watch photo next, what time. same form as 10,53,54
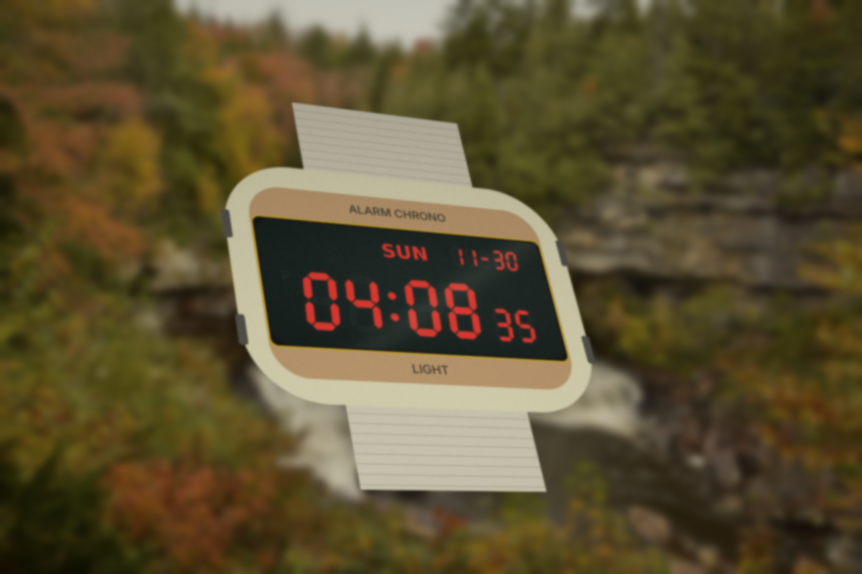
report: 4,08,35
